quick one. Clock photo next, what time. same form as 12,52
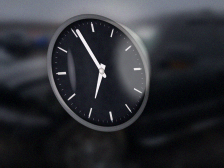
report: 6,56
